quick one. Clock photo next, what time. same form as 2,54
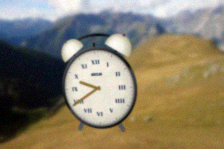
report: 9,40
